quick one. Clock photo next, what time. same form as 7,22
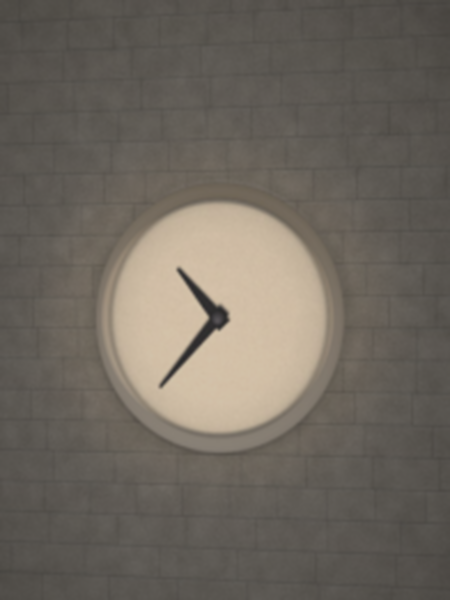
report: 10,37
